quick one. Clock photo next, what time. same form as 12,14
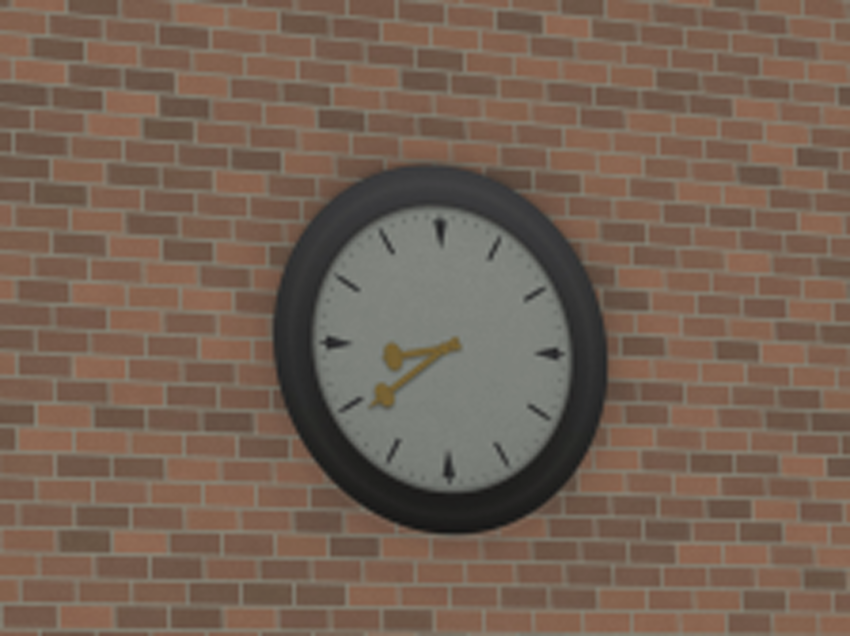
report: 8,39
